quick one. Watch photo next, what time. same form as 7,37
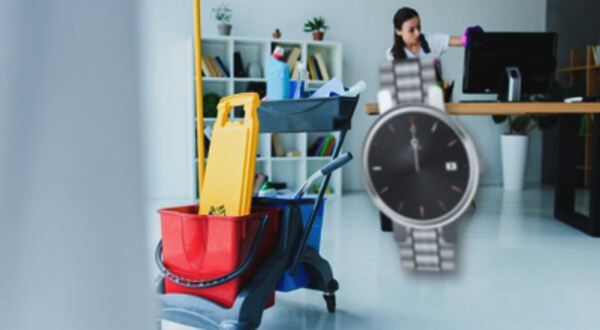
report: 12,00
